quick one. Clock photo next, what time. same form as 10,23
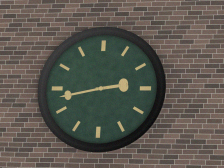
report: 2,43
